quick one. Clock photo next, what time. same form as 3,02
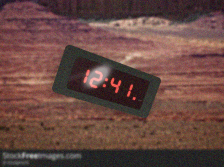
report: 12,41
